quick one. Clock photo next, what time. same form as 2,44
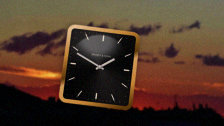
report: 1,49
